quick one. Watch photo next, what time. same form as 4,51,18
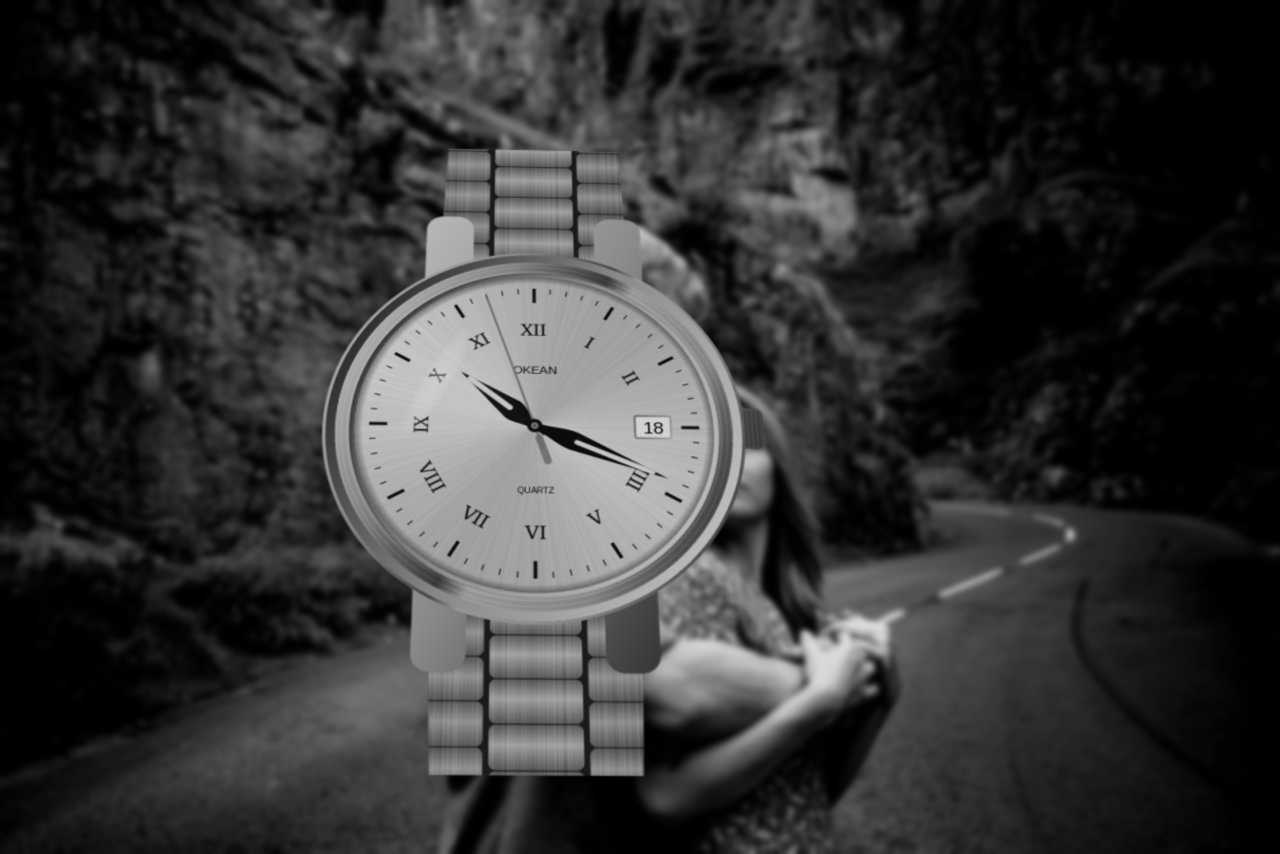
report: 10,18,57
